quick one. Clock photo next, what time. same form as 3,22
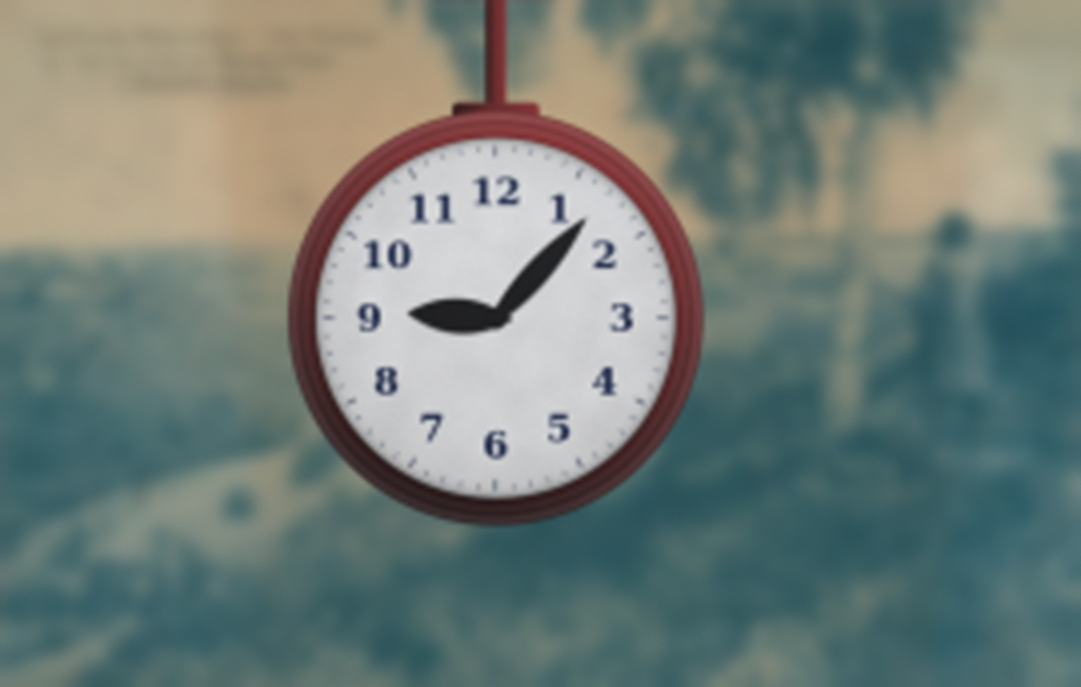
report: 9,07
